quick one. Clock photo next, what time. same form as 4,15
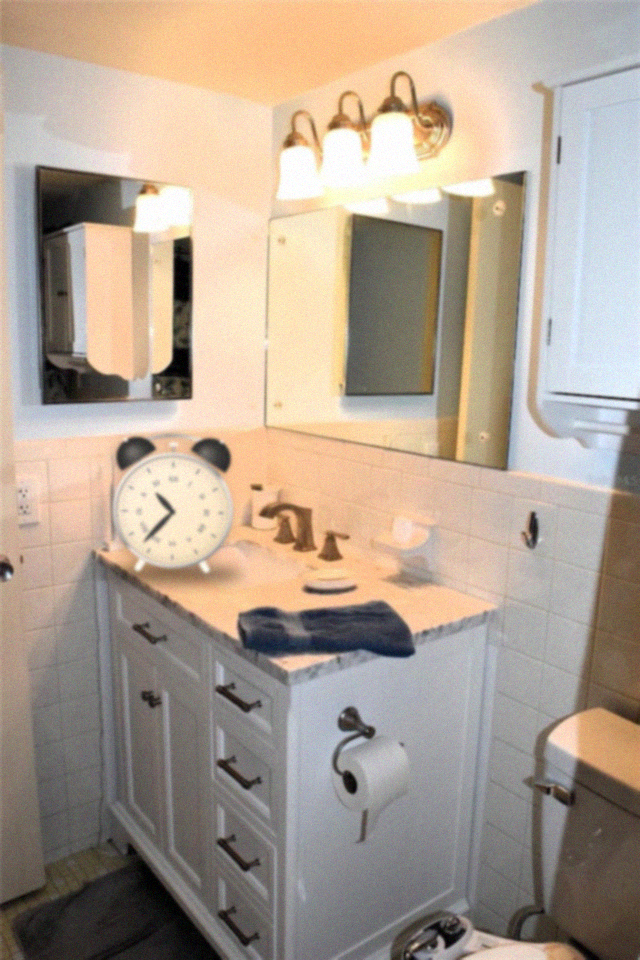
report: 10,37
